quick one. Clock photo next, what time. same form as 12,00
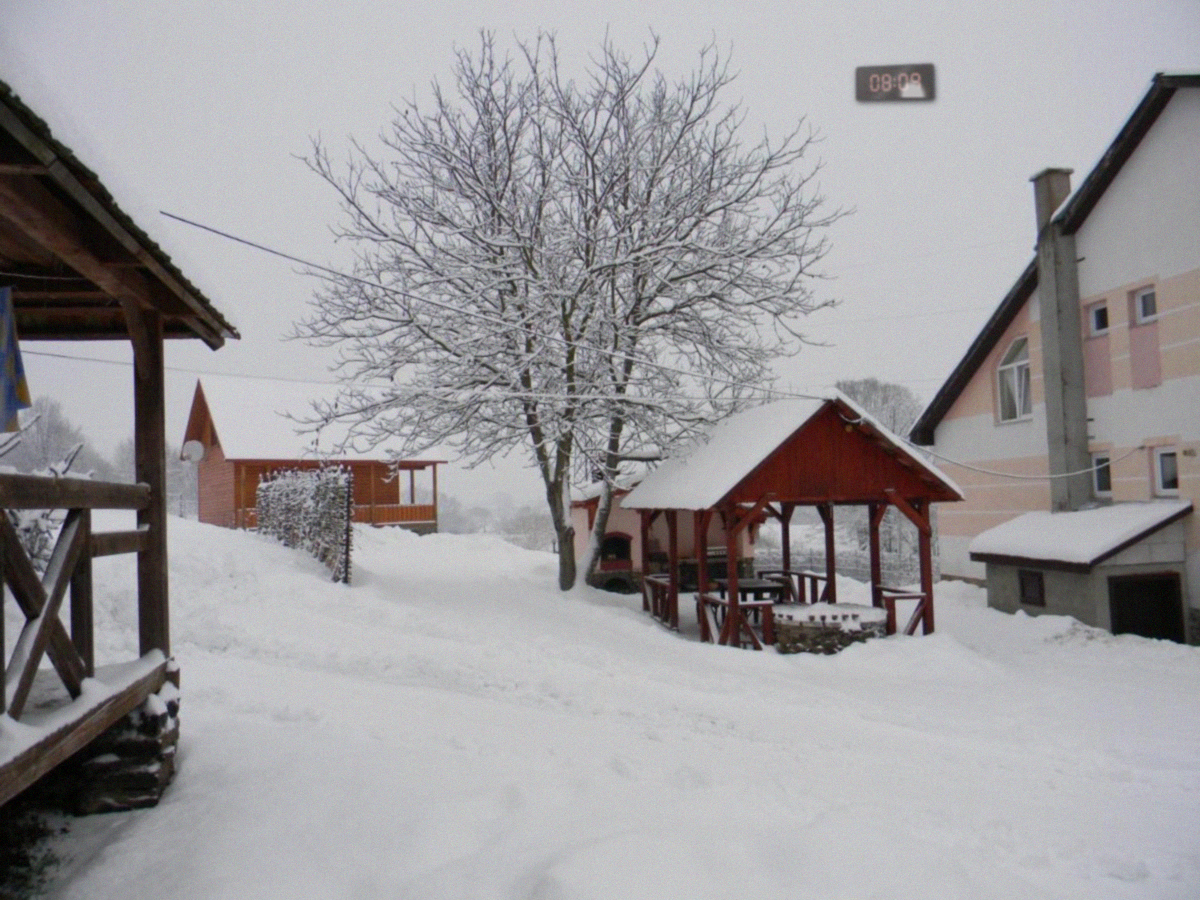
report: 8,09
